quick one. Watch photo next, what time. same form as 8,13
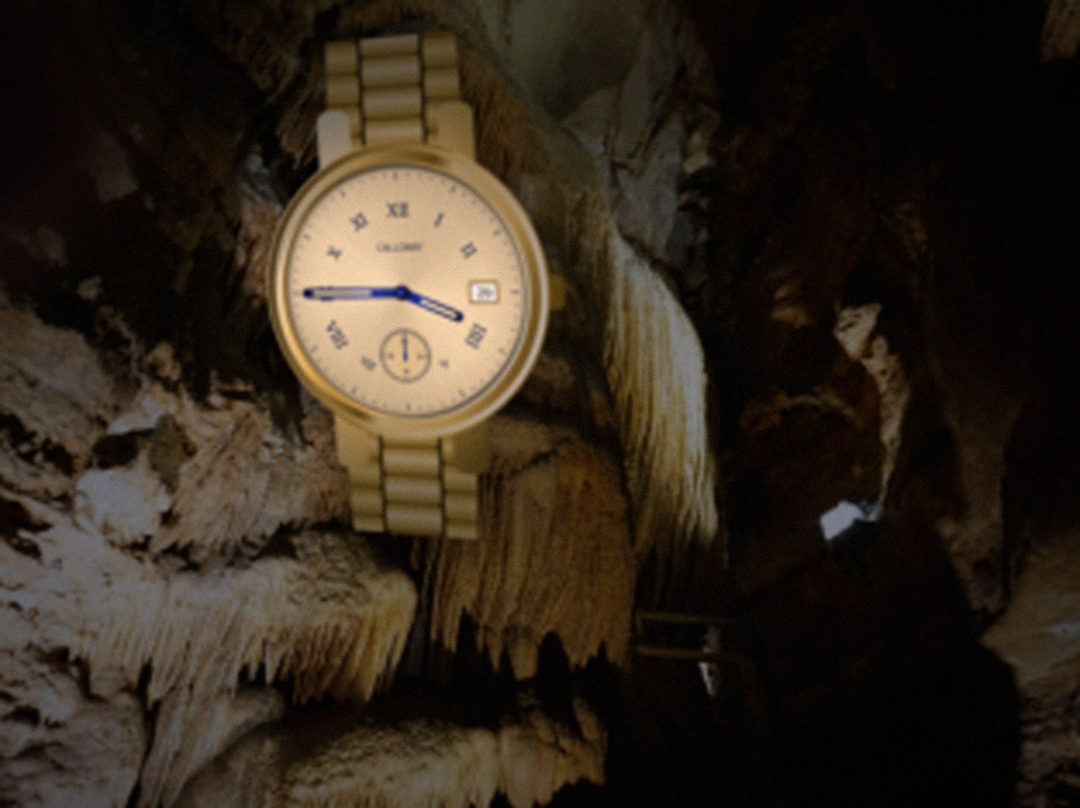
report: 3,45
